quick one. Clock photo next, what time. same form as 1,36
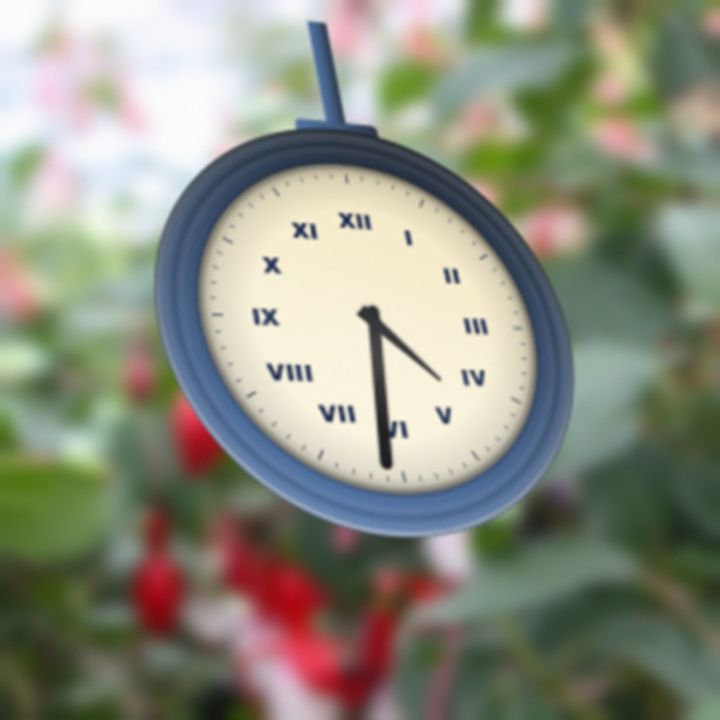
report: 4,31
